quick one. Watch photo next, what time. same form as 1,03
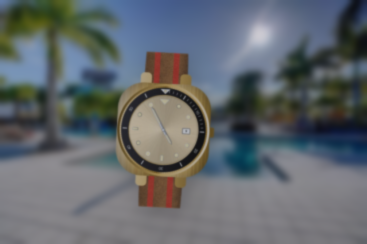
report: 4,55
